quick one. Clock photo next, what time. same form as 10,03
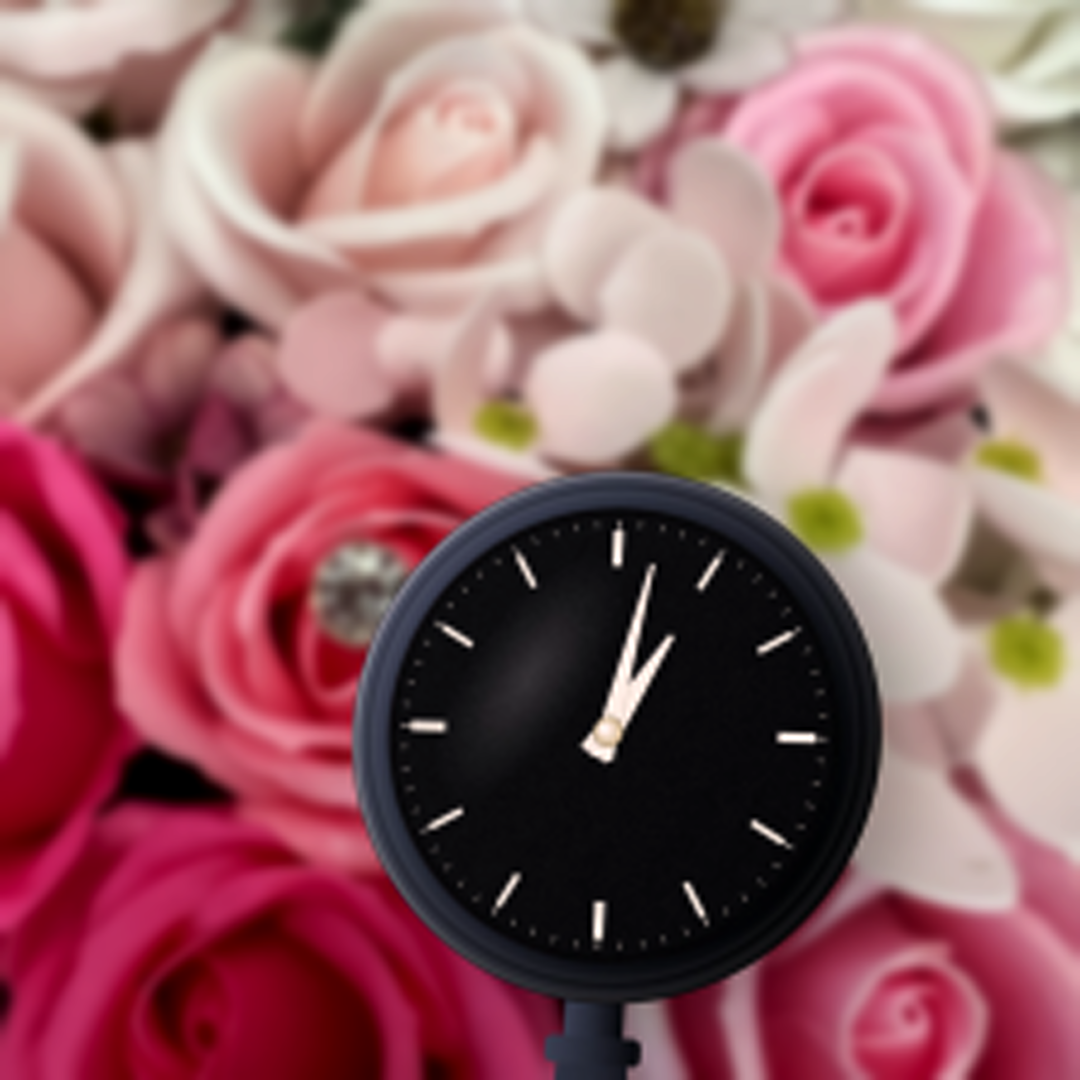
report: 1,02
